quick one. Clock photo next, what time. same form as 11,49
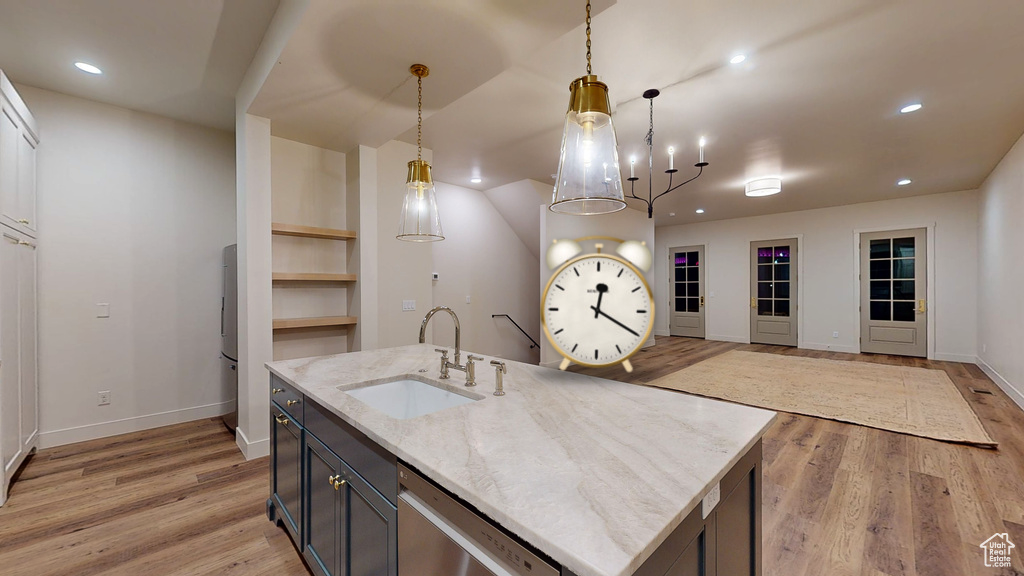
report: 12,20
